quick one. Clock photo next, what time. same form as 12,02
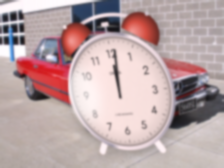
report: 12,01
